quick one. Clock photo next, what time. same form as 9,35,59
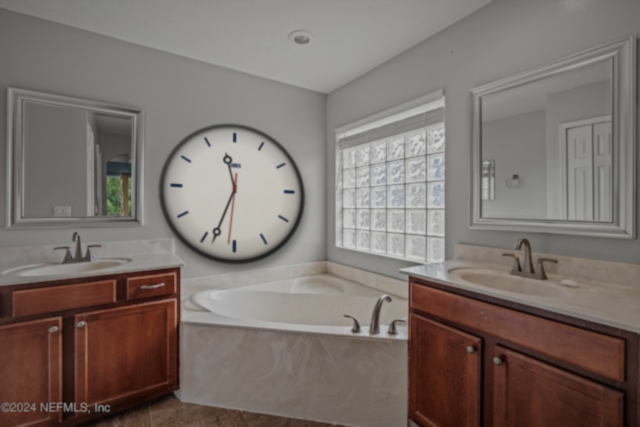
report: 11,33,31
